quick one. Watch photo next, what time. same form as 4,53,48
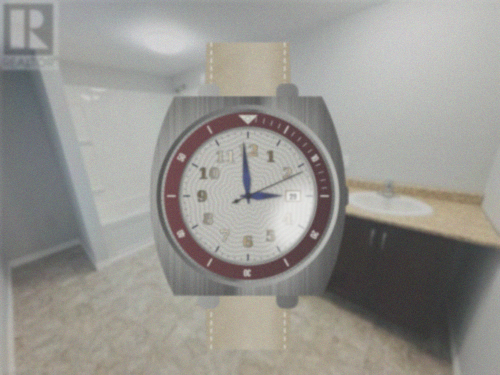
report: 2,59,11
